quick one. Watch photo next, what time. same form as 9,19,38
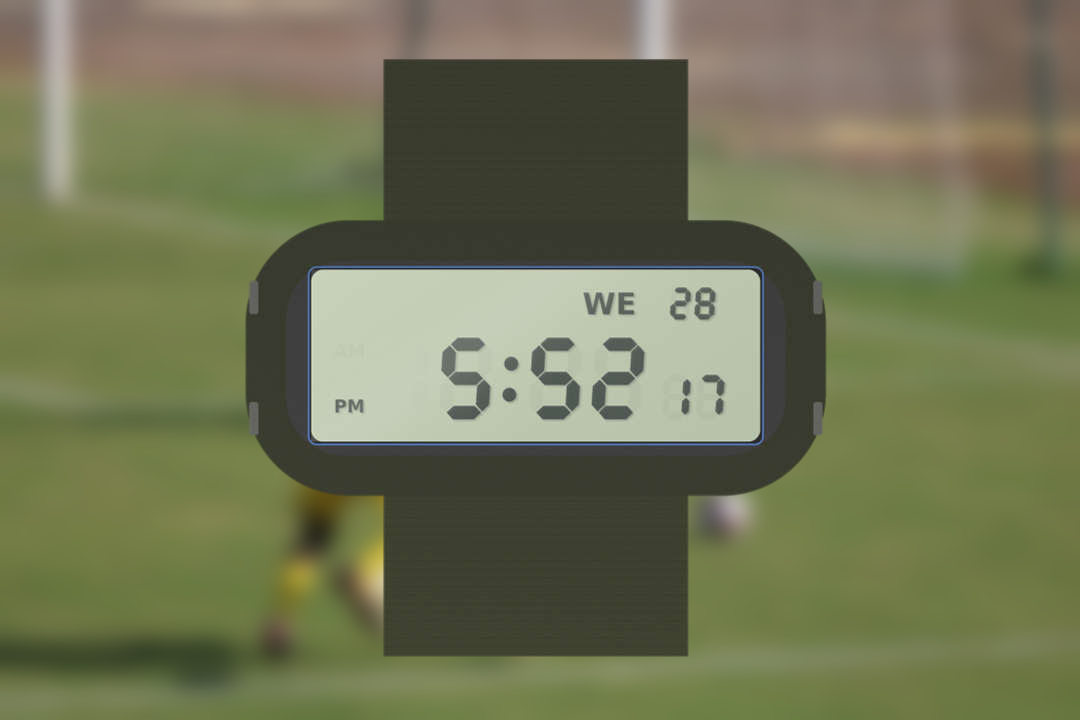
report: 5,52,17
